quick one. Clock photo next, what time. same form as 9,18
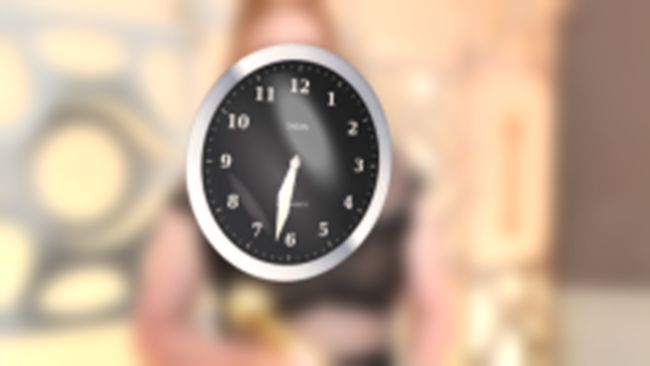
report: 6,32
